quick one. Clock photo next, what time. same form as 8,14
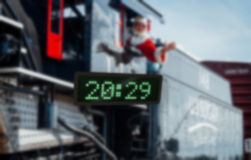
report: 20,29
